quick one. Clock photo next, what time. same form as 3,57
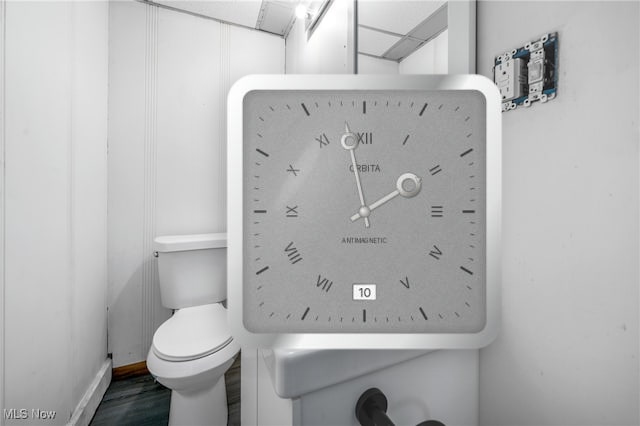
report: 1,58
